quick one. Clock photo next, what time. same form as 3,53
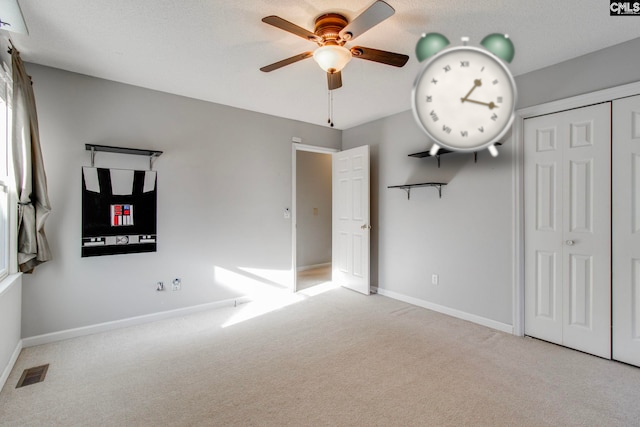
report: 1,17
